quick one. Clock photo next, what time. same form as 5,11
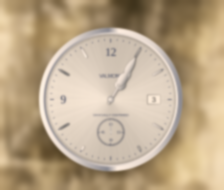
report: 1,05
